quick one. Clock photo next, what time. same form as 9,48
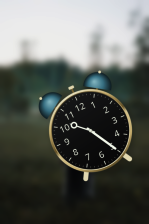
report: 10,25
